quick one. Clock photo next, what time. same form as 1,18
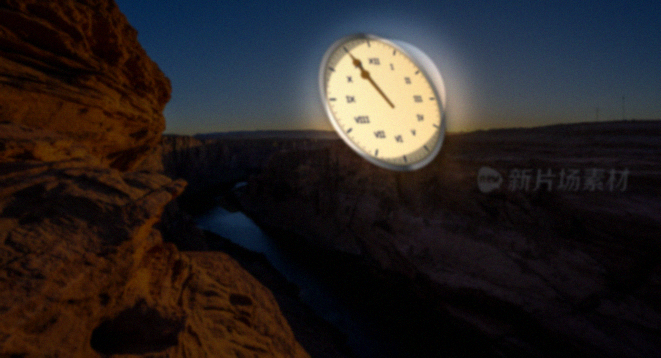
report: 10,55
